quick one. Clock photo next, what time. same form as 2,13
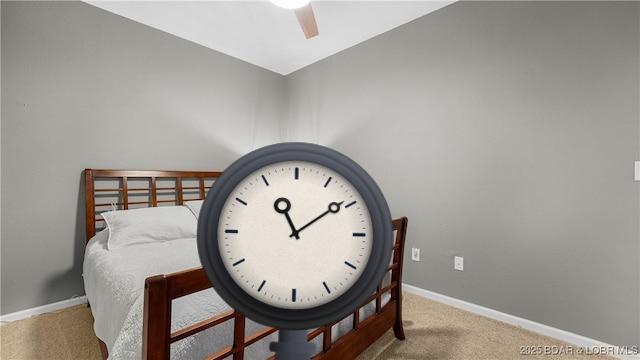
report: 11,09
